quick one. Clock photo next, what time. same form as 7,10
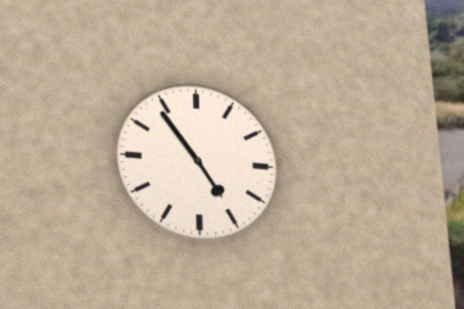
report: 4,54
